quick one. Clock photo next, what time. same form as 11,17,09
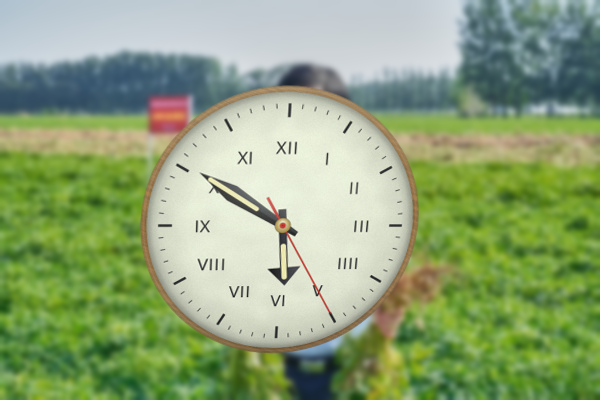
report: 5,50,25
